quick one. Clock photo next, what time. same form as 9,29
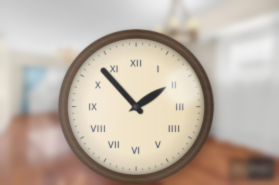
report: 1,53
